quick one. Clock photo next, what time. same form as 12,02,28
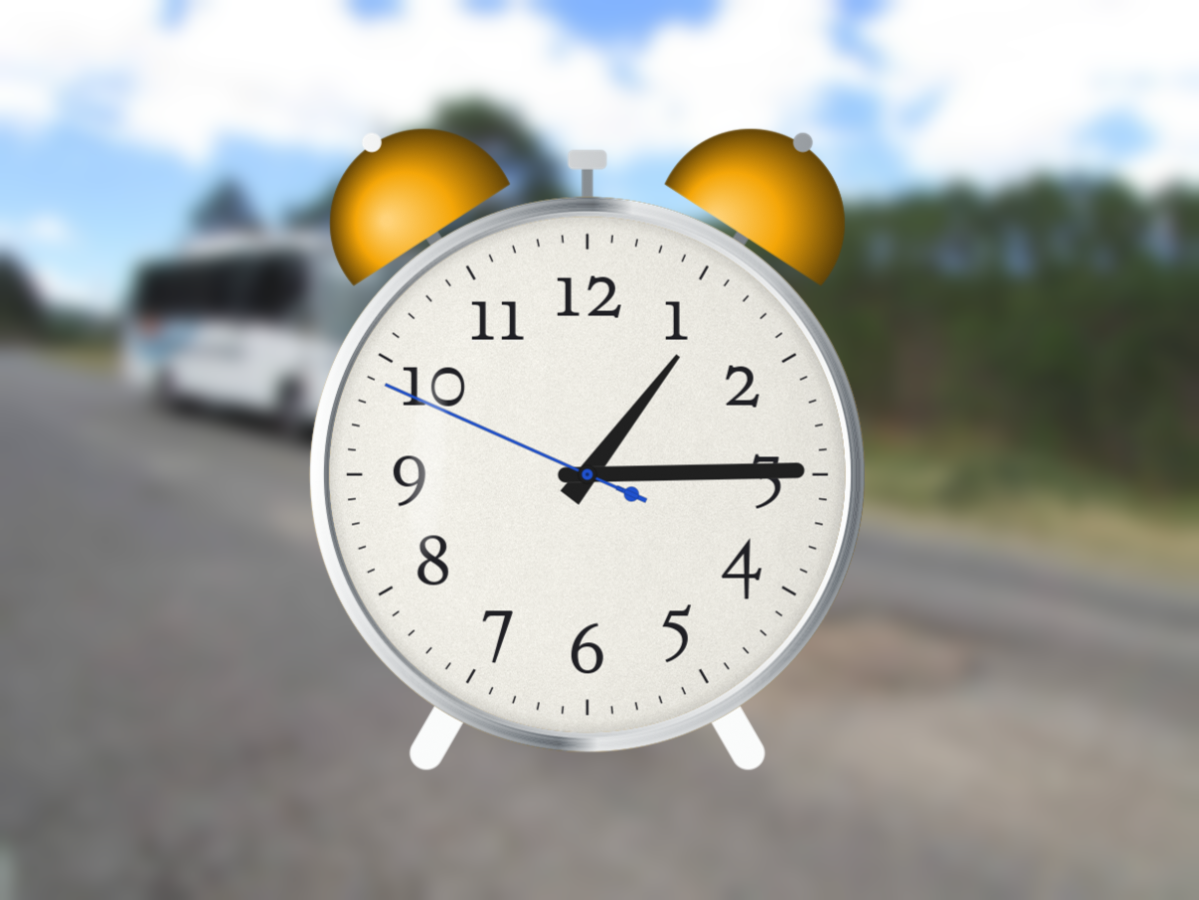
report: 1,14,49
